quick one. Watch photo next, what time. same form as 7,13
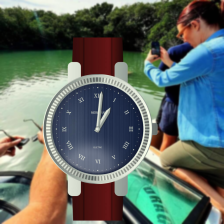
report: 1,01
